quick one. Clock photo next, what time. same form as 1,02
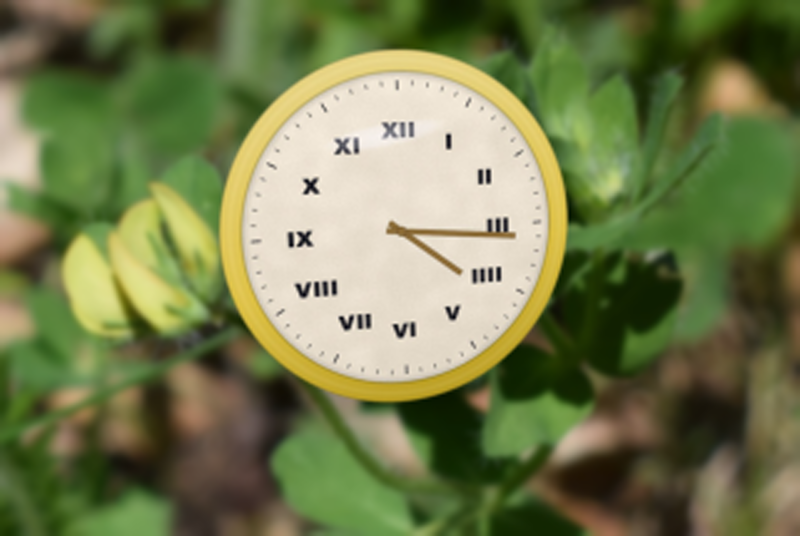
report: 4,16
